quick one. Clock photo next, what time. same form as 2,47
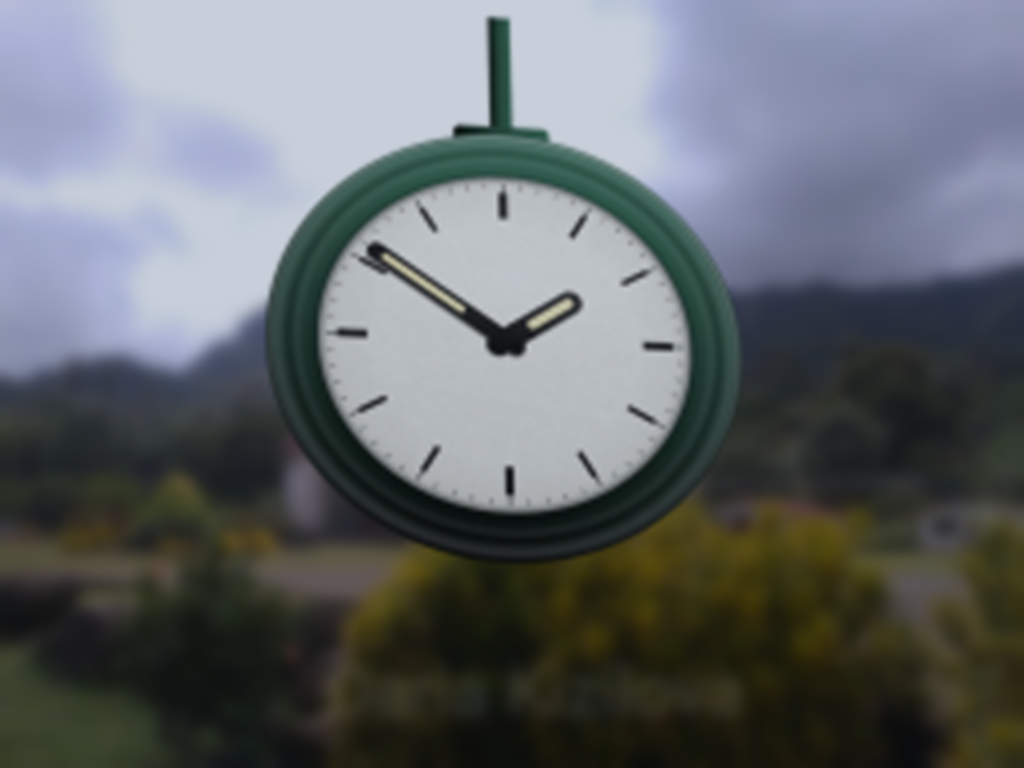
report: 1,51
